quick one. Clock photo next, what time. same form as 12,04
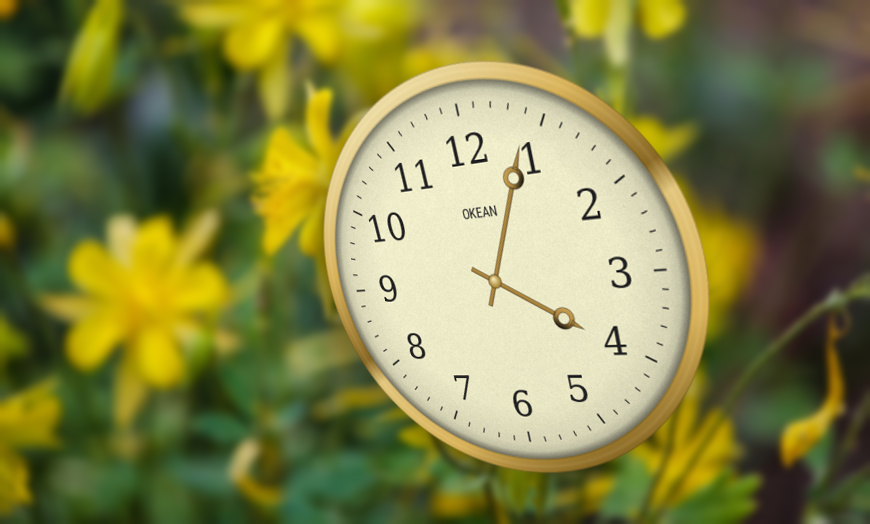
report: 4,04
